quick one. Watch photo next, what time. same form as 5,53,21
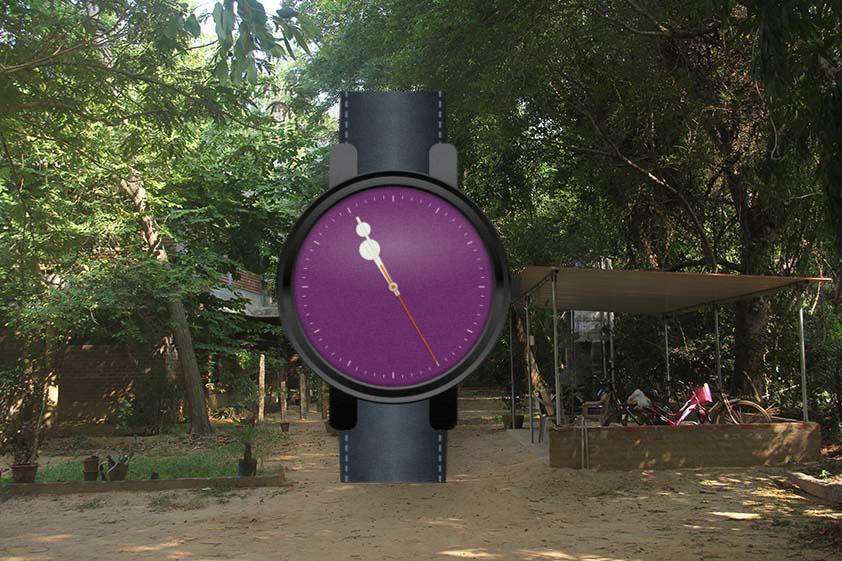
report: 10,55,25
